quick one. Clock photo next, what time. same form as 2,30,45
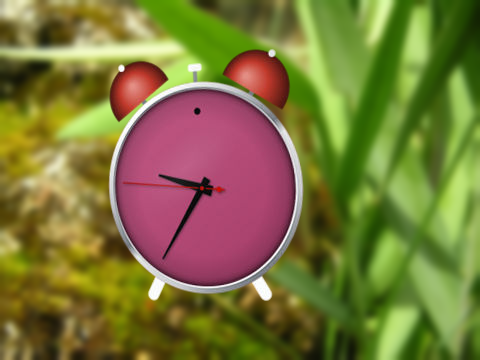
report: 9,35,46
